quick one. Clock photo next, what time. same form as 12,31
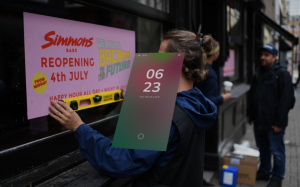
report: 6,23
